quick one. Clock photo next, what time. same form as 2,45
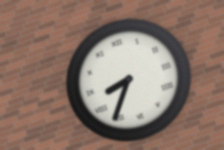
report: 8,36
